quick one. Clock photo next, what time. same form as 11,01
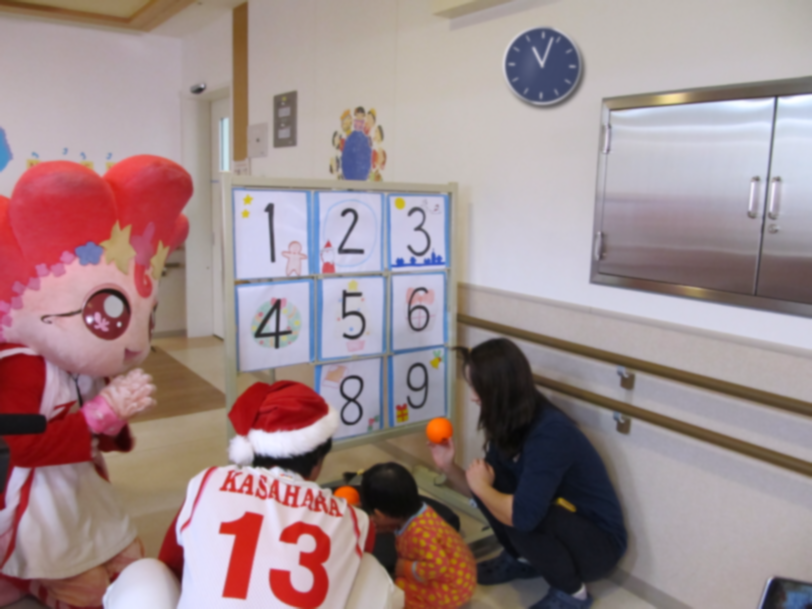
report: 11,03
